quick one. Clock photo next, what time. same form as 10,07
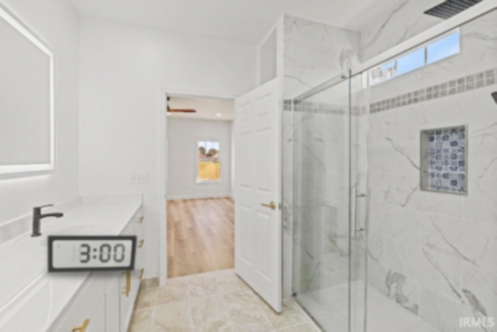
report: 3,00
